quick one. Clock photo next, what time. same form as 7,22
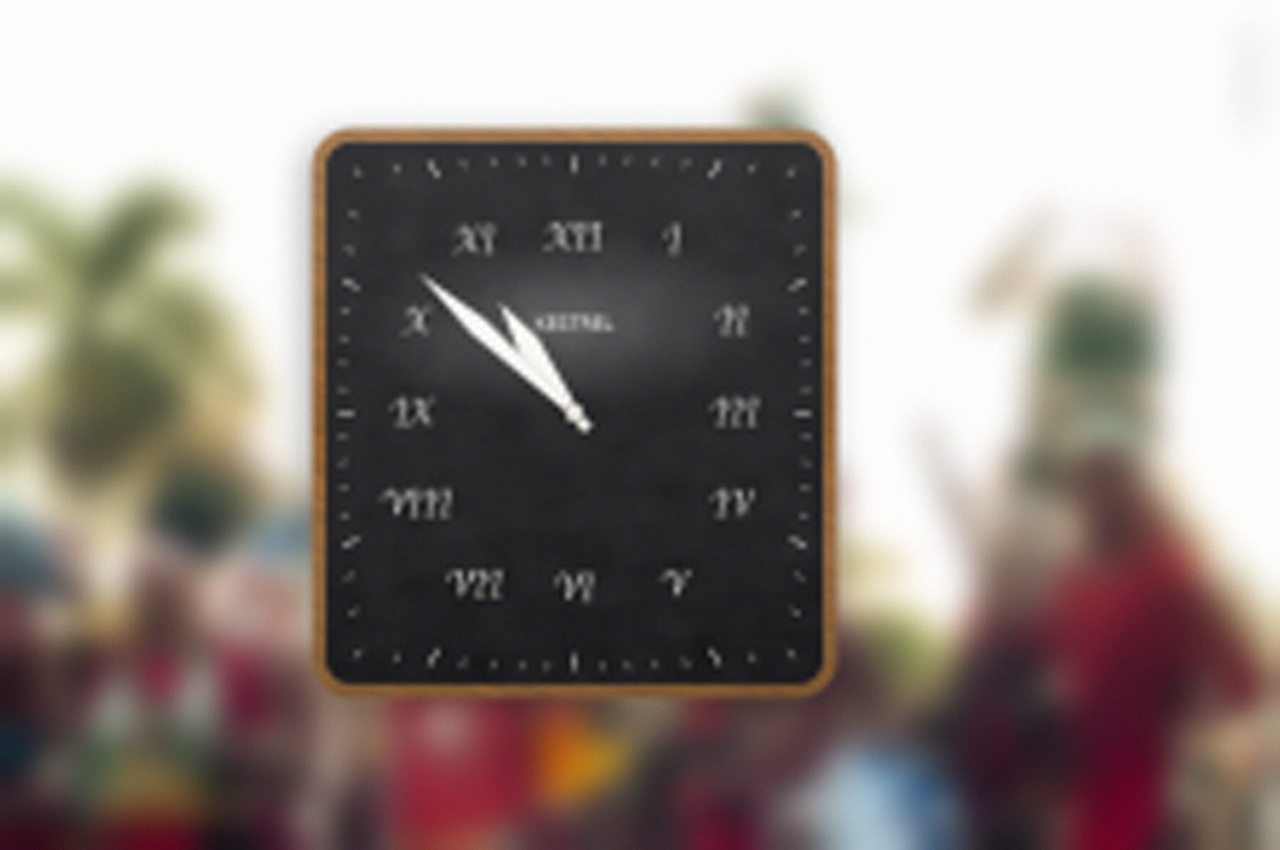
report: 10,52
